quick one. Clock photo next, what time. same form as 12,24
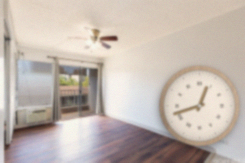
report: 12,42
